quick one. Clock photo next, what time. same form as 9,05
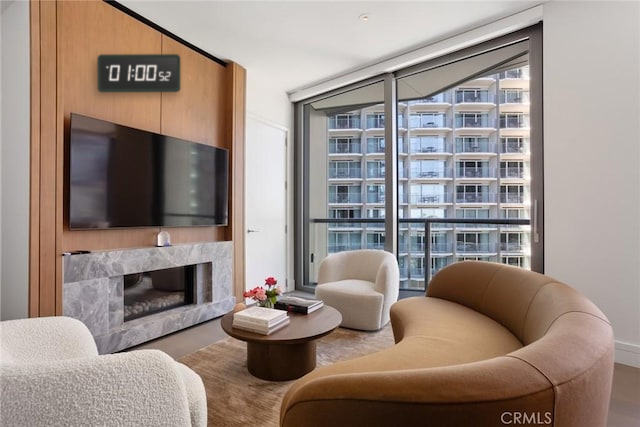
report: 1,00
